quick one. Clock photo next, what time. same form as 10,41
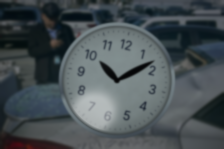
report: 10,08
